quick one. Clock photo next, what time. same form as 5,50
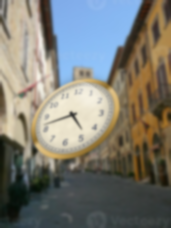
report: 4,42
